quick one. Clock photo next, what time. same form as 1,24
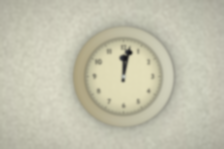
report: 12,02
